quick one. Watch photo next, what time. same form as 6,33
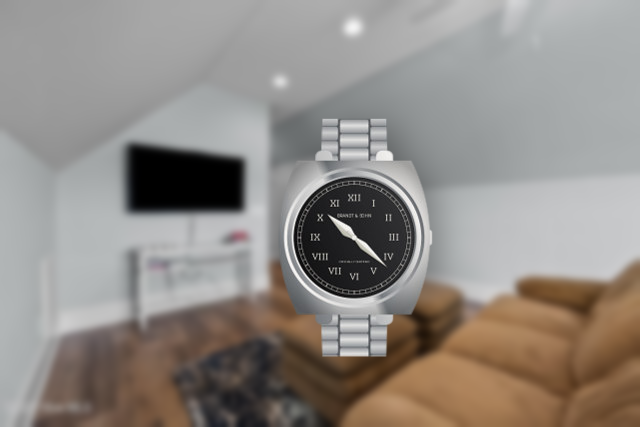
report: 10,22
